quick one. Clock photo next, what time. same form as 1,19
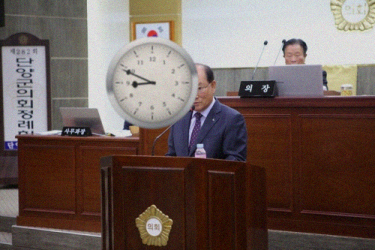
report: 8,49
